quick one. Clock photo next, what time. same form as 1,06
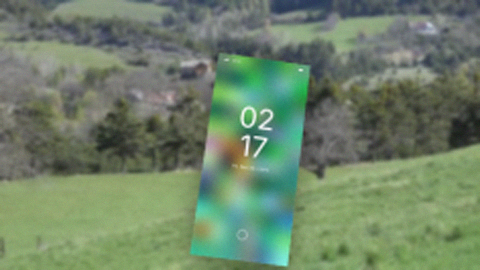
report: 2,17
